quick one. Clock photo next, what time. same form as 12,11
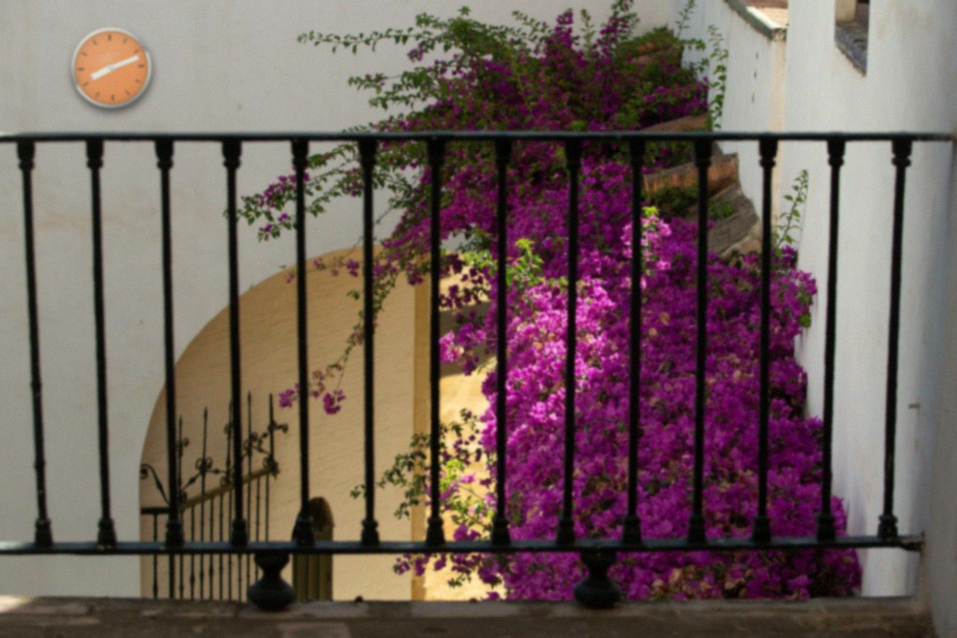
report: 8,12
